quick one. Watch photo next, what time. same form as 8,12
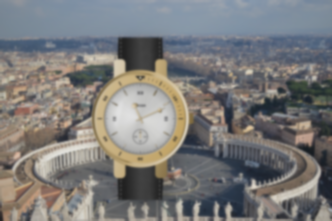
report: 11,11
